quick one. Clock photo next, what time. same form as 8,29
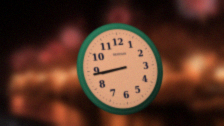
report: 8,44
